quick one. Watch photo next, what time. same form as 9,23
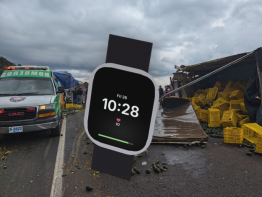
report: 10,28
